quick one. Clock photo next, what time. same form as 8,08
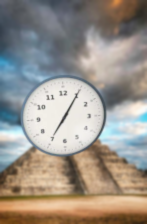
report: 7,05
